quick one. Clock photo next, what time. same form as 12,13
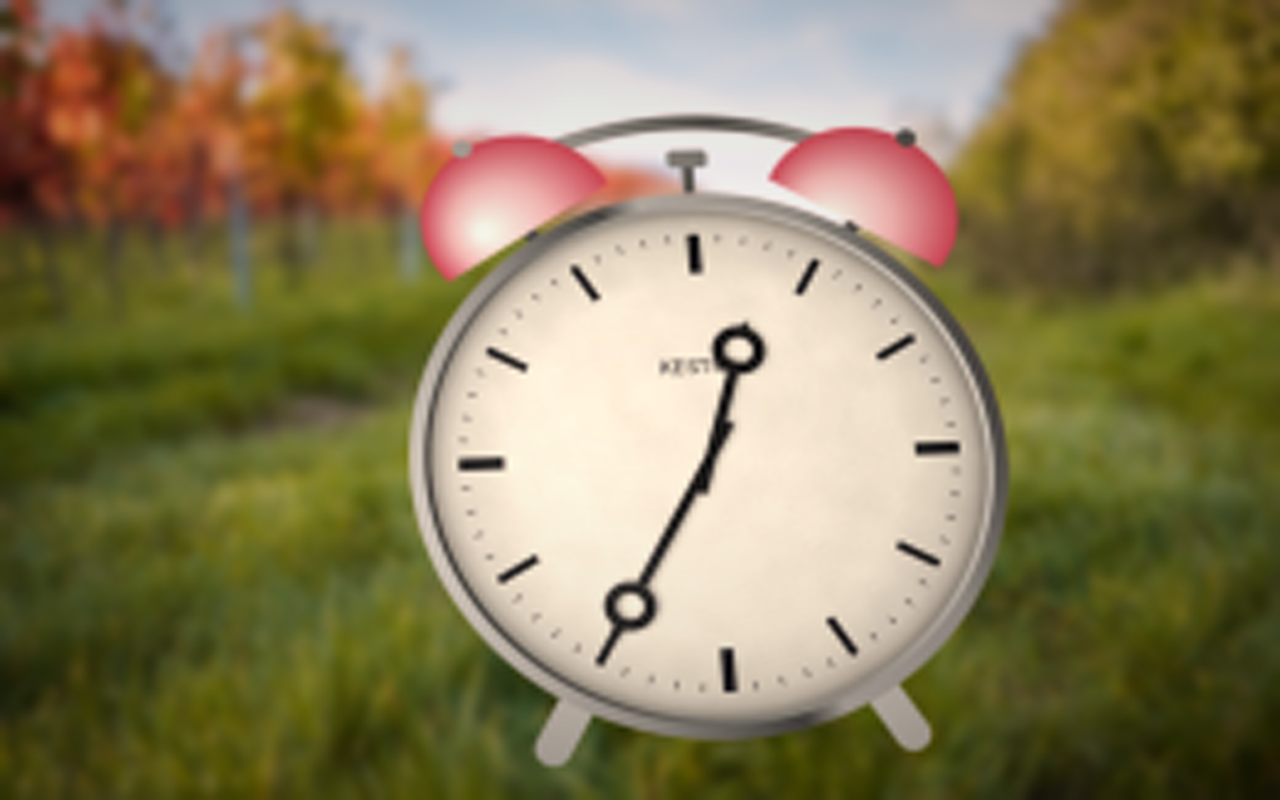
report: 12,35
